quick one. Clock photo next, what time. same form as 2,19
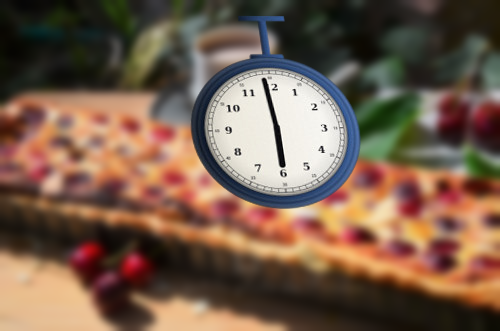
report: 5,59
